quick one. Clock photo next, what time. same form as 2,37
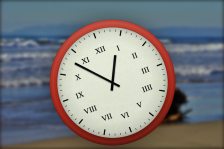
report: 12,53
